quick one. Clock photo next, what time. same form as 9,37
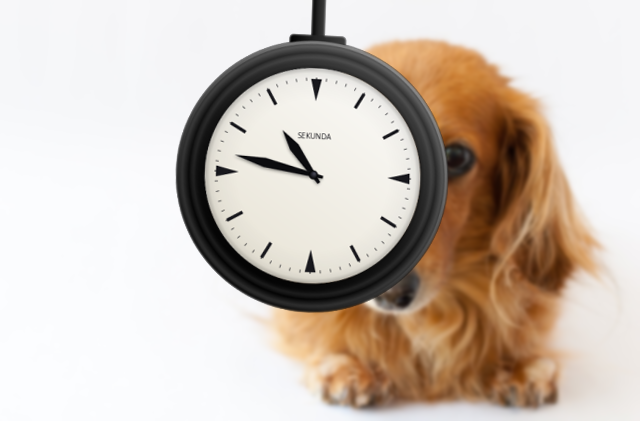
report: 10,47
